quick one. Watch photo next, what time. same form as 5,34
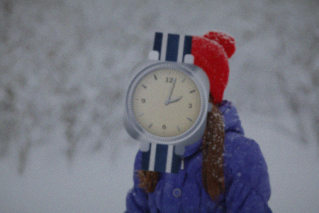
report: 2,02
